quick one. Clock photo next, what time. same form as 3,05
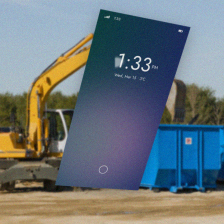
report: 1,33
